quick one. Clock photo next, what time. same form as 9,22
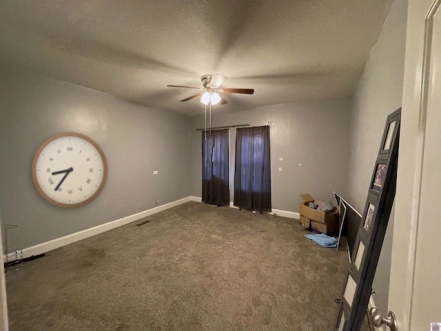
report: 8,36
